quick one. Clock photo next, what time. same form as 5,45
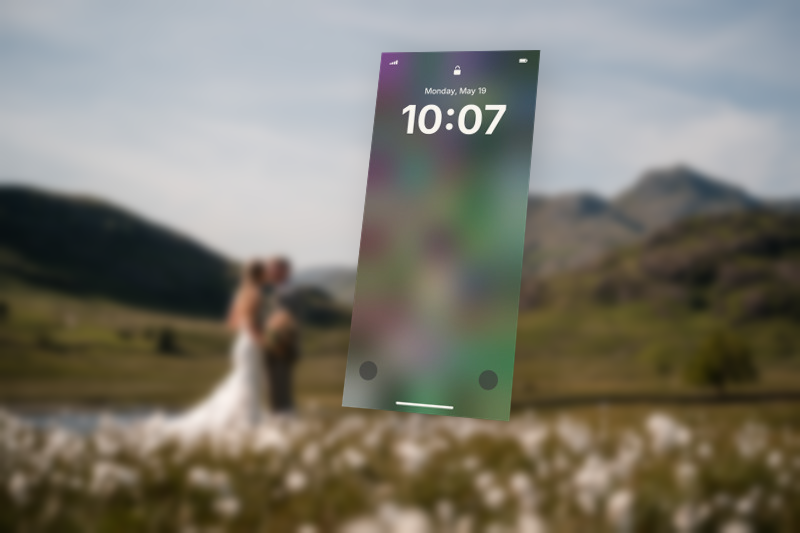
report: 10,07
